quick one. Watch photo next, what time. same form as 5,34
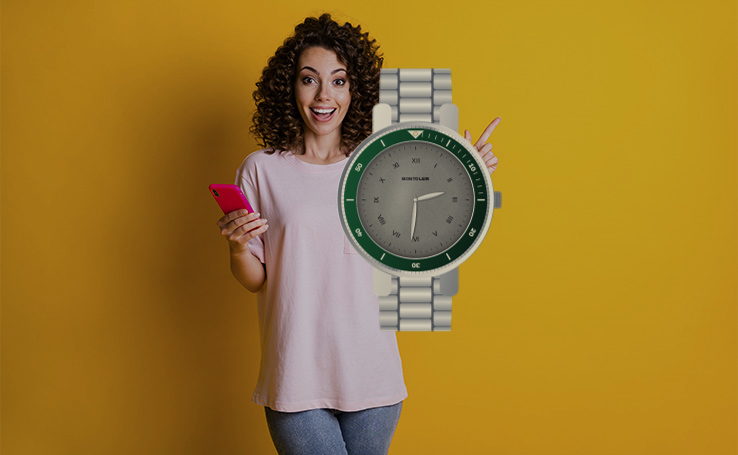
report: 2,31
